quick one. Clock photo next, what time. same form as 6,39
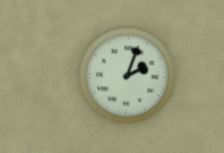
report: 2,03
